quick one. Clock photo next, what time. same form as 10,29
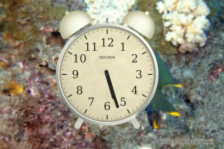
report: 5,27
